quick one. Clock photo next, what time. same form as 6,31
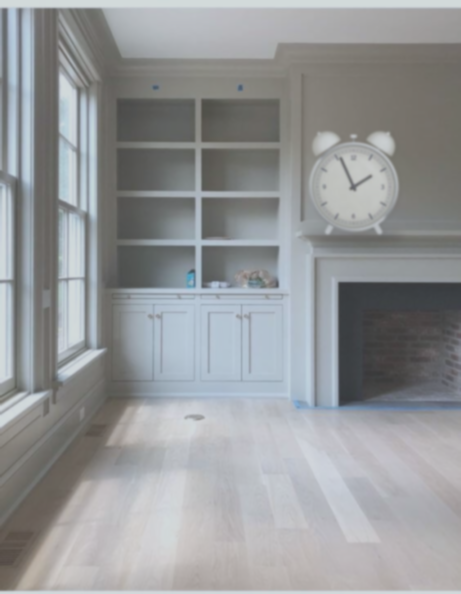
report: 1,56
